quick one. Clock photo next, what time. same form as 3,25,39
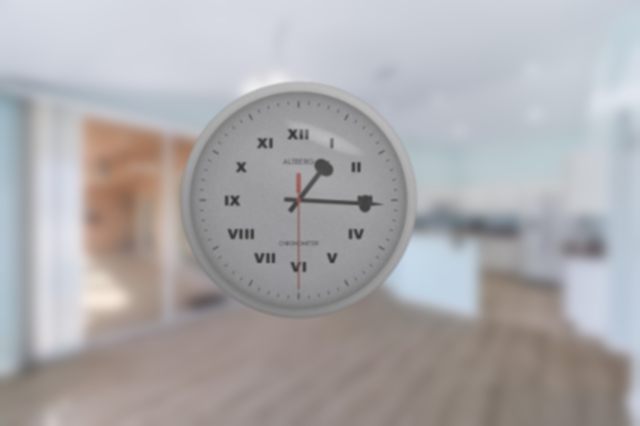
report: 1,15,30
